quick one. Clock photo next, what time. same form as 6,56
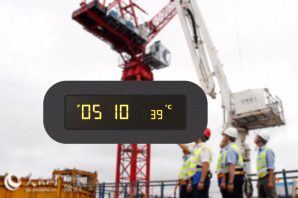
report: 5,10
